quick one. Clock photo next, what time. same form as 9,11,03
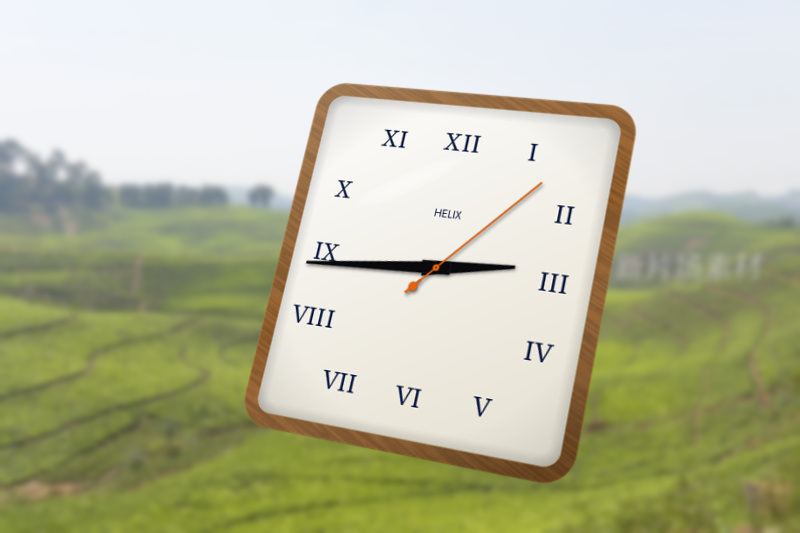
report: 2,44,07
